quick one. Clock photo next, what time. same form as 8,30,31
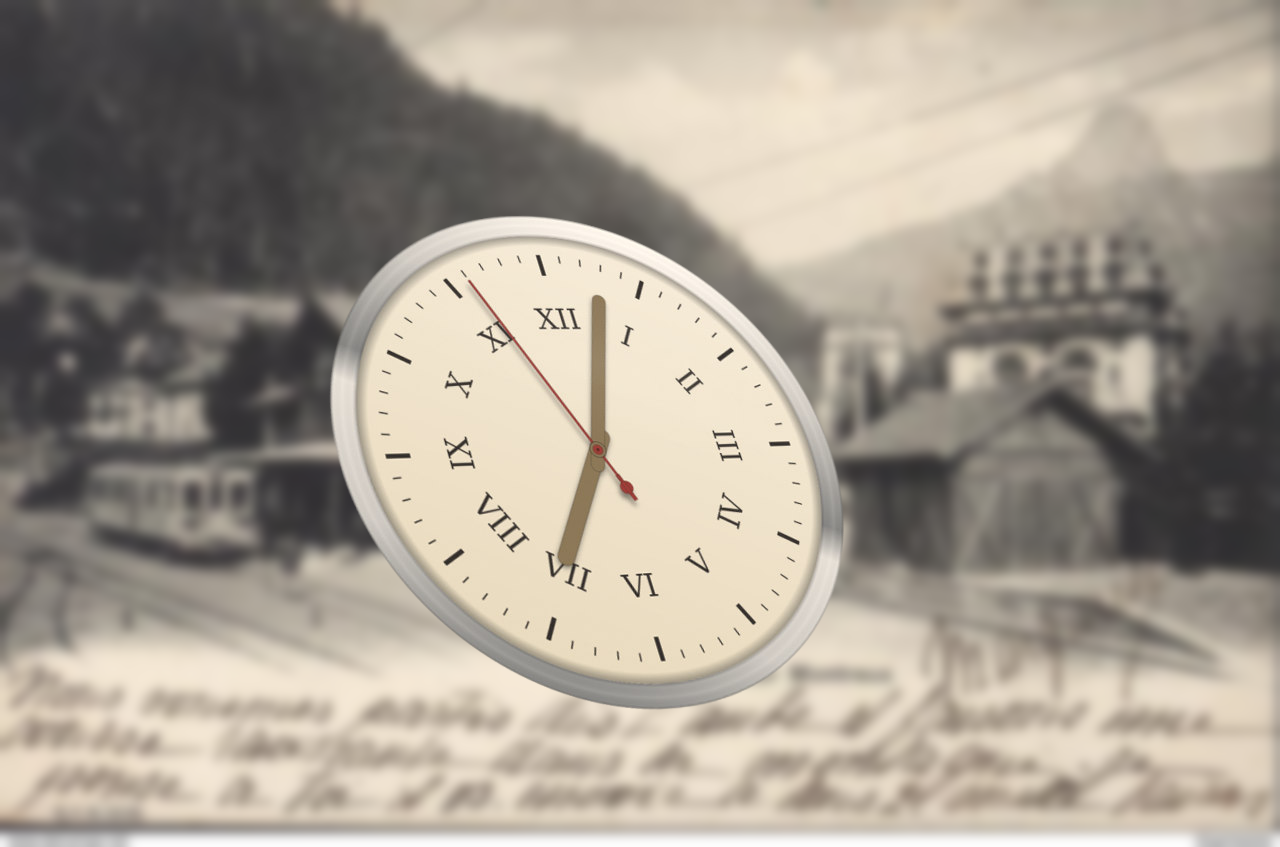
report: 7,02,56
